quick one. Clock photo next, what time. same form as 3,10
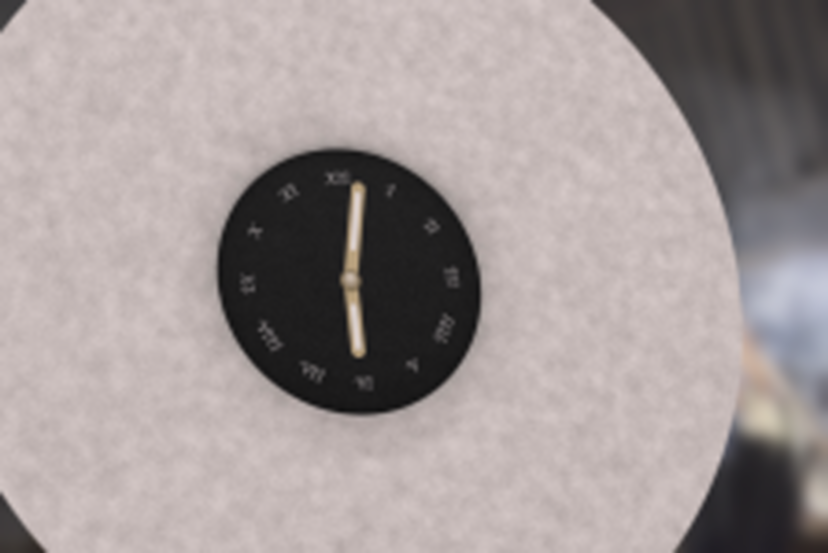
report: 6,02
